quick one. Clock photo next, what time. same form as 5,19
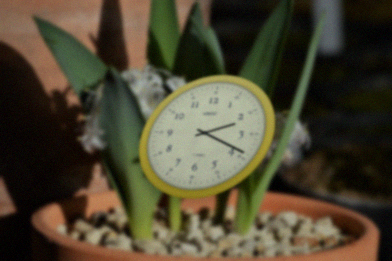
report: 2,19
